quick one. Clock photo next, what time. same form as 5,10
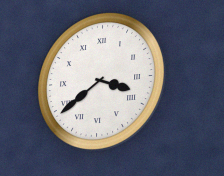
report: 3,39
